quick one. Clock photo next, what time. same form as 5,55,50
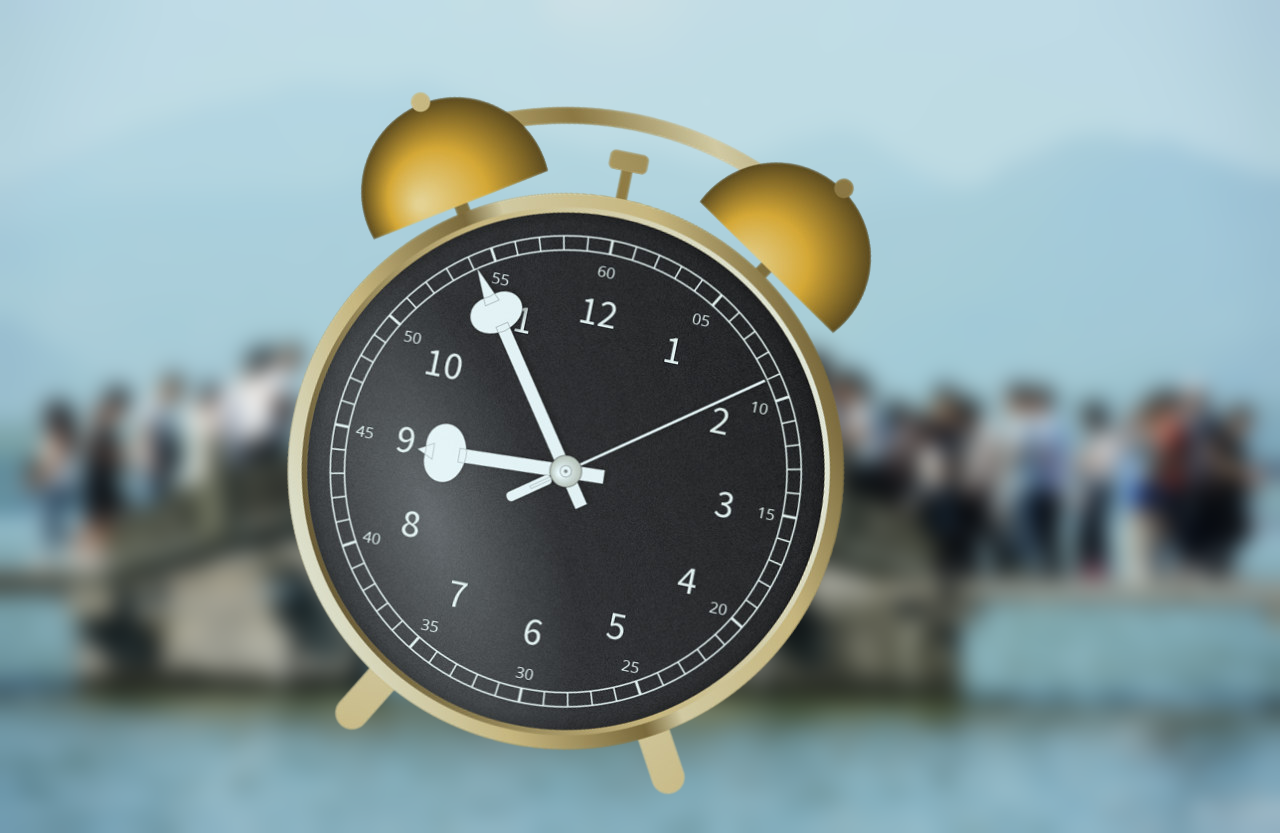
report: 8,54,09
